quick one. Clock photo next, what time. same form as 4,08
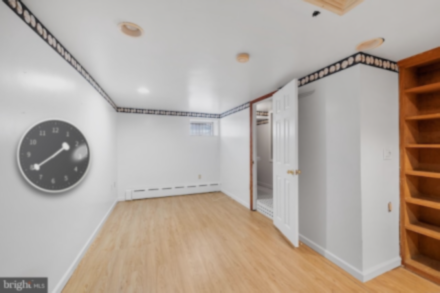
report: 1,39
